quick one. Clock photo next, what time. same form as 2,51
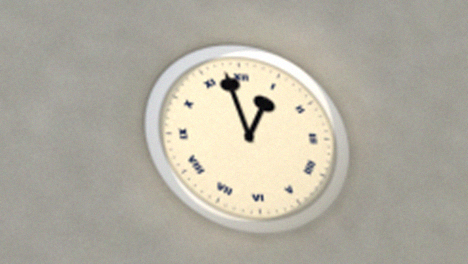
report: 12,58
